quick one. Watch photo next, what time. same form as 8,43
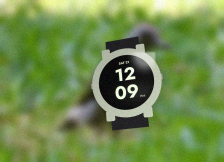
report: 12,09
